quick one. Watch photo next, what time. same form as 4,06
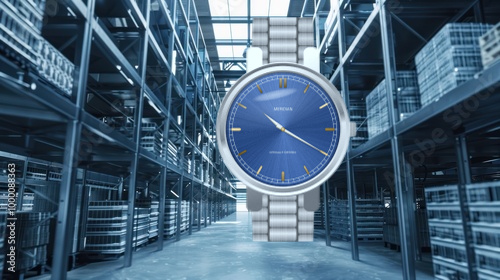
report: 10,20
